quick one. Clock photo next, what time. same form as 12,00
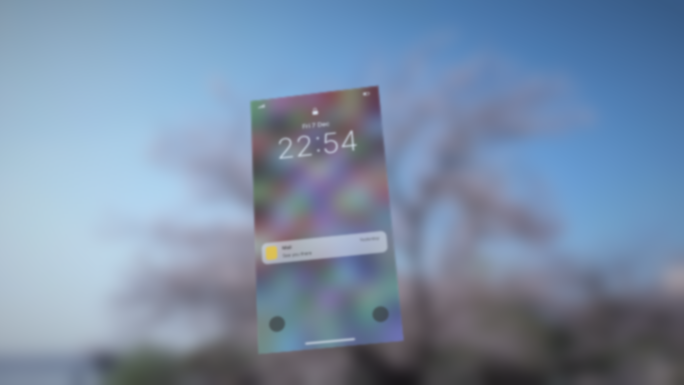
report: 22,54
